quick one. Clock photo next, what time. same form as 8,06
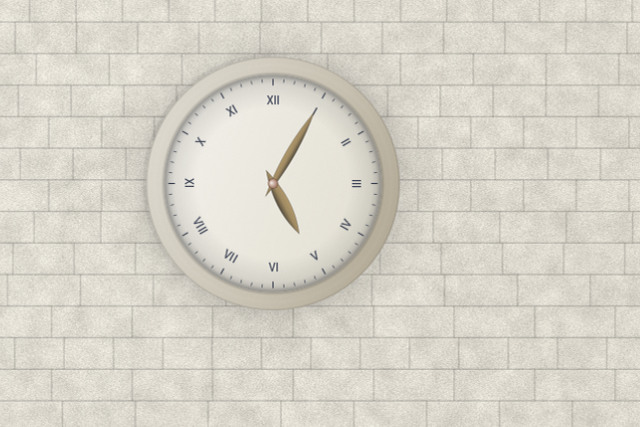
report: 5,05
